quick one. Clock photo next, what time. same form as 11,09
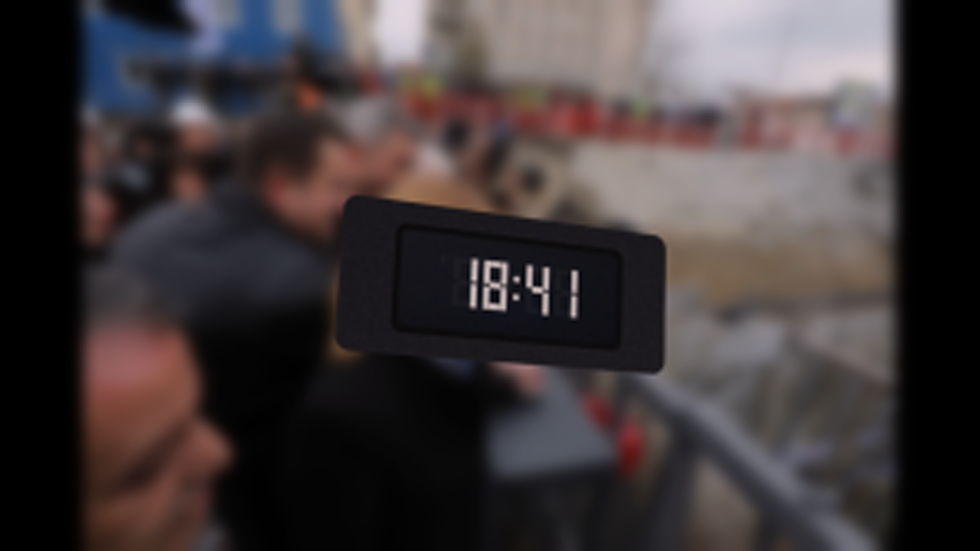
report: 18,41
